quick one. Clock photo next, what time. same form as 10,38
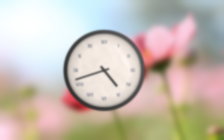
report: 4,42
